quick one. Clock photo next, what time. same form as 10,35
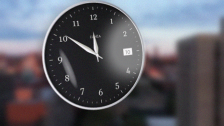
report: 11,51
